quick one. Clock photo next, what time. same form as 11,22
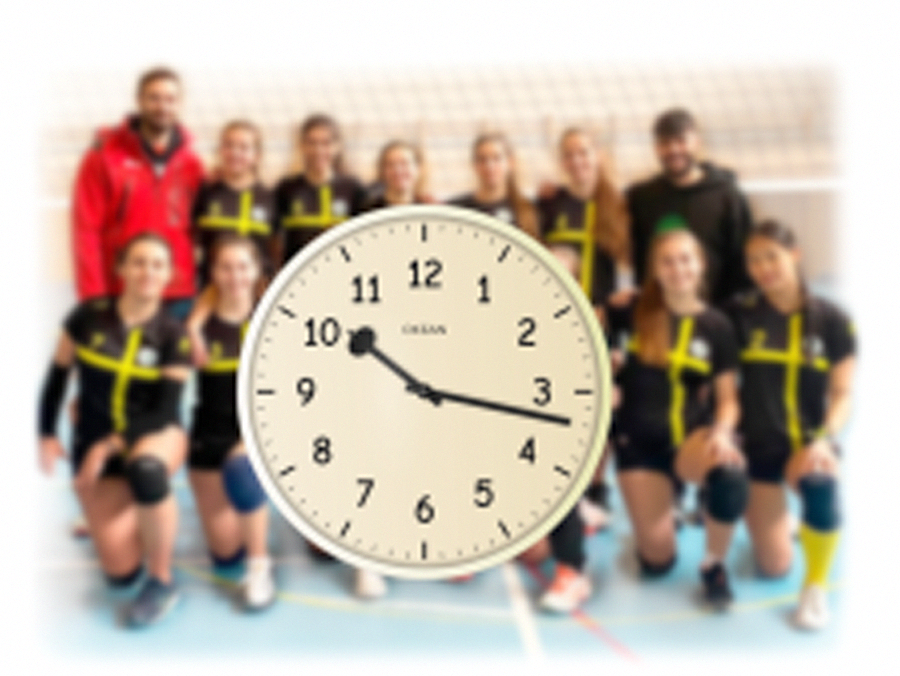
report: 10,17
